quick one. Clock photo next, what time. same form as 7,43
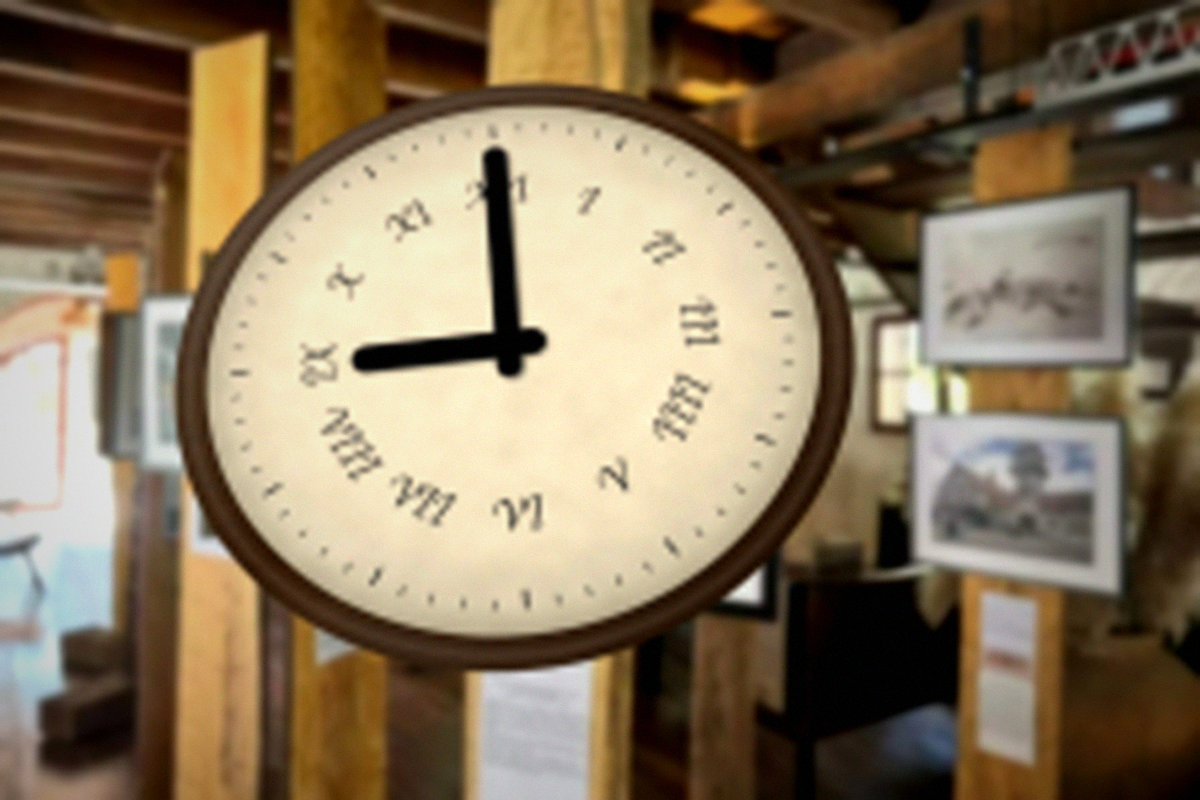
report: 9,00
